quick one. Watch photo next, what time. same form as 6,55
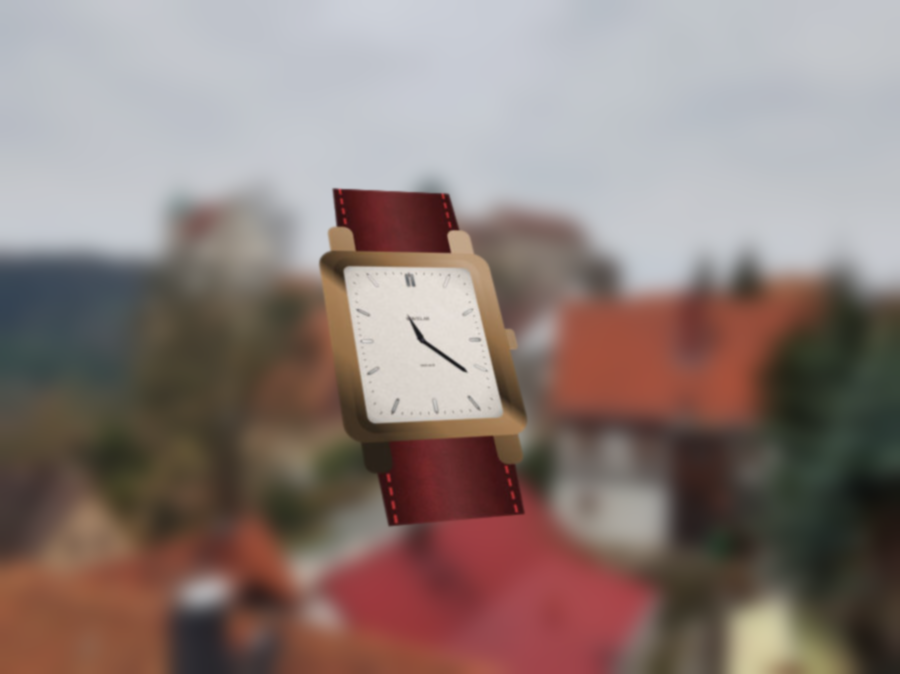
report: 11,22
